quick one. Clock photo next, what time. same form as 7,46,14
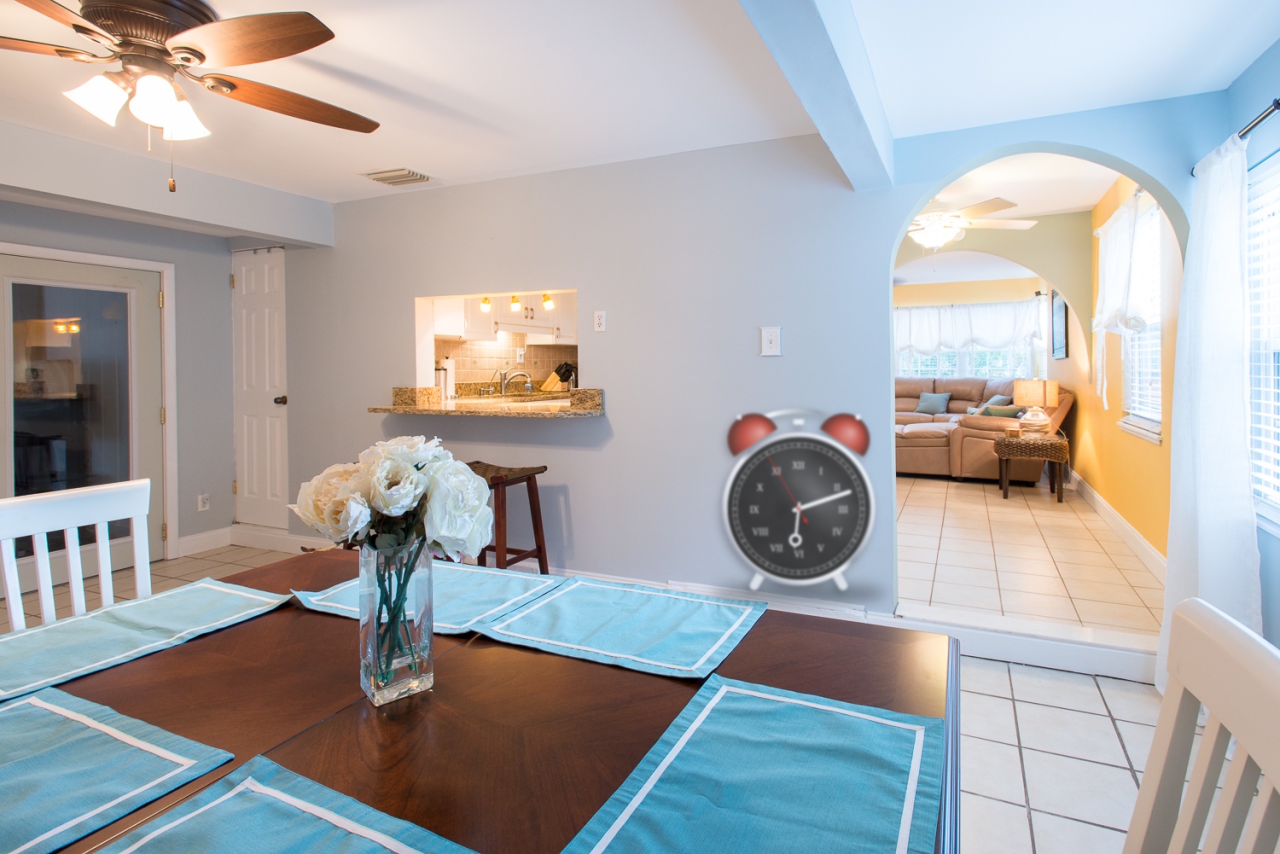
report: 6,11,55
